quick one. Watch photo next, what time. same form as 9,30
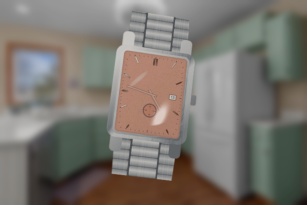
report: 4,47
